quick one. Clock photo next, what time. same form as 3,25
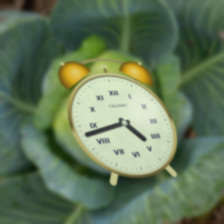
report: 4,43
